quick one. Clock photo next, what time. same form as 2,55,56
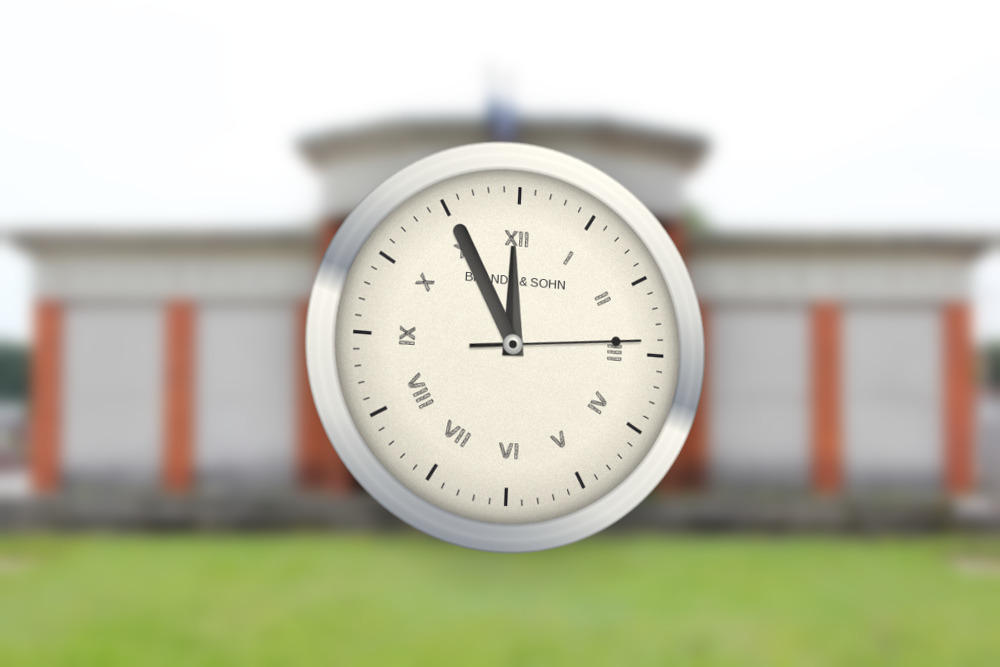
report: 11,55,14
